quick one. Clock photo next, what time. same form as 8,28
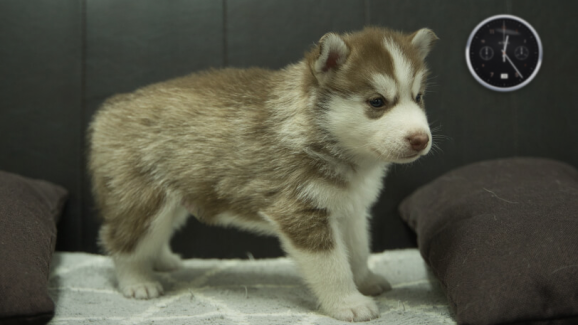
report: 12,24
